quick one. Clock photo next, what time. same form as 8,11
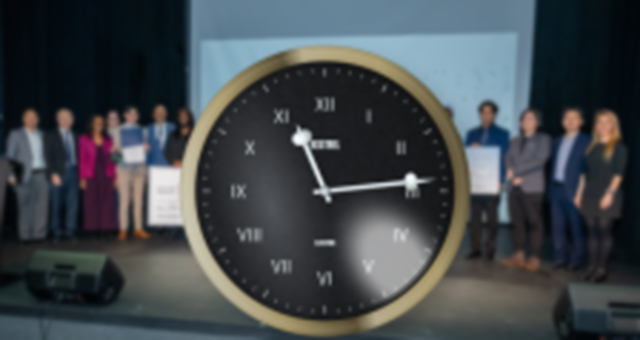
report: 11,14
